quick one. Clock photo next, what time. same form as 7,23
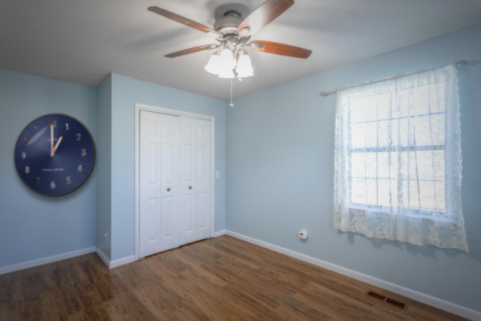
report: 1,00
